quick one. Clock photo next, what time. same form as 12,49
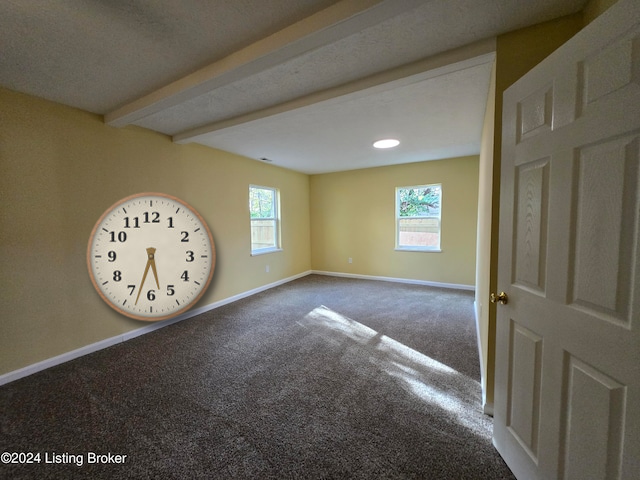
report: 5,33
